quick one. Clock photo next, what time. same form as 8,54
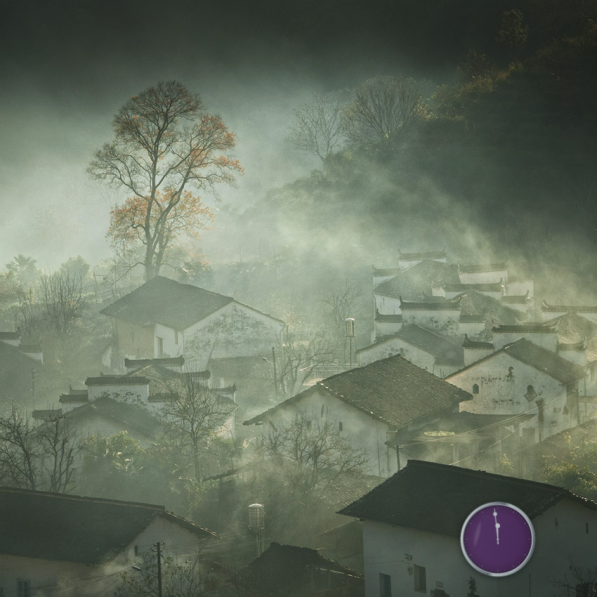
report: 11,59
